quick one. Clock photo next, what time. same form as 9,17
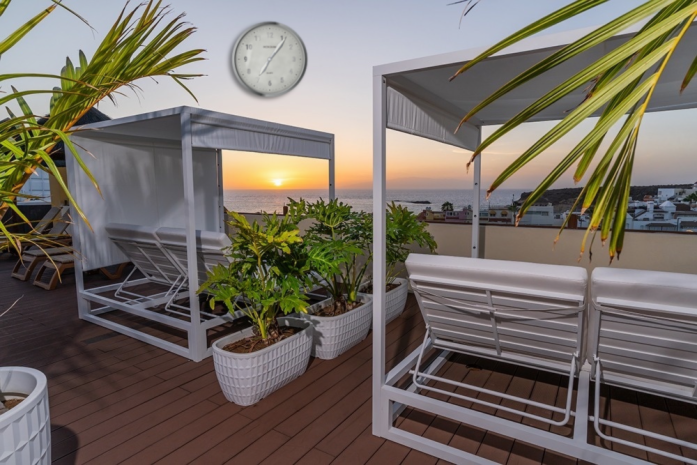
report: 7,06
